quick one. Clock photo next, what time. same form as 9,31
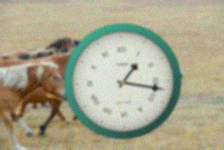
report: 1,17
